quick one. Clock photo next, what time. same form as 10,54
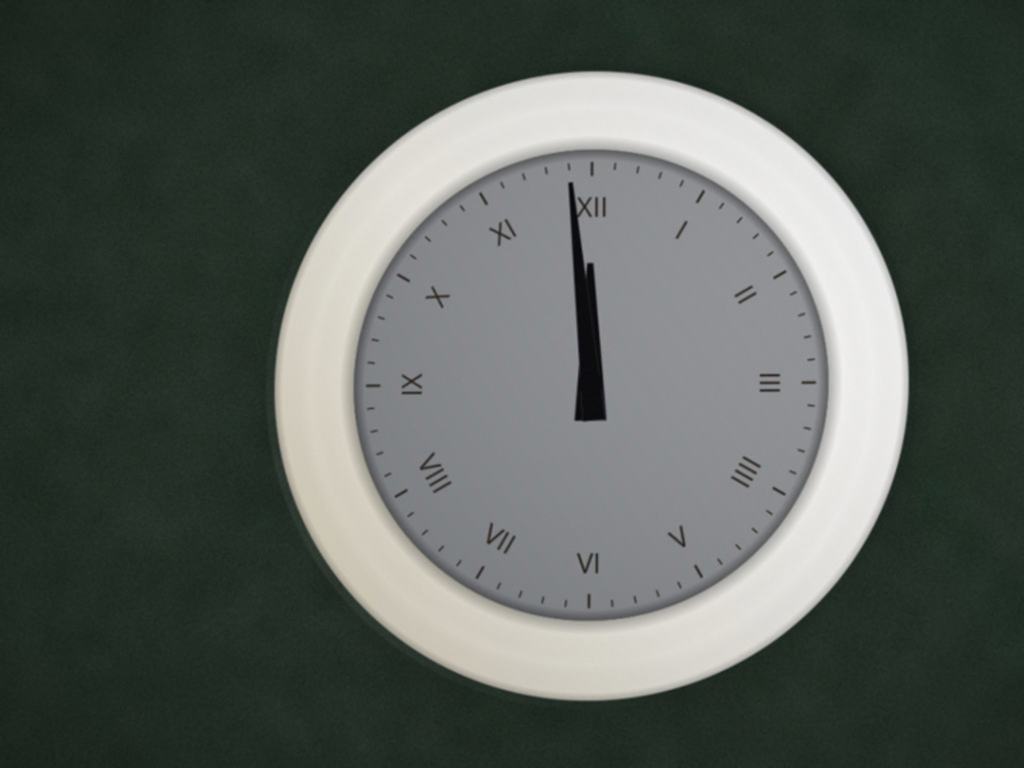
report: 11,59
